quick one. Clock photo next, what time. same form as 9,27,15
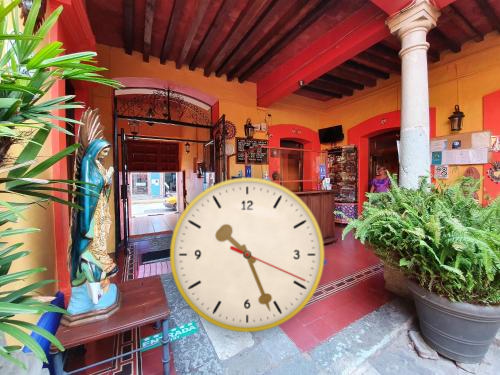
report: 10,26,19
